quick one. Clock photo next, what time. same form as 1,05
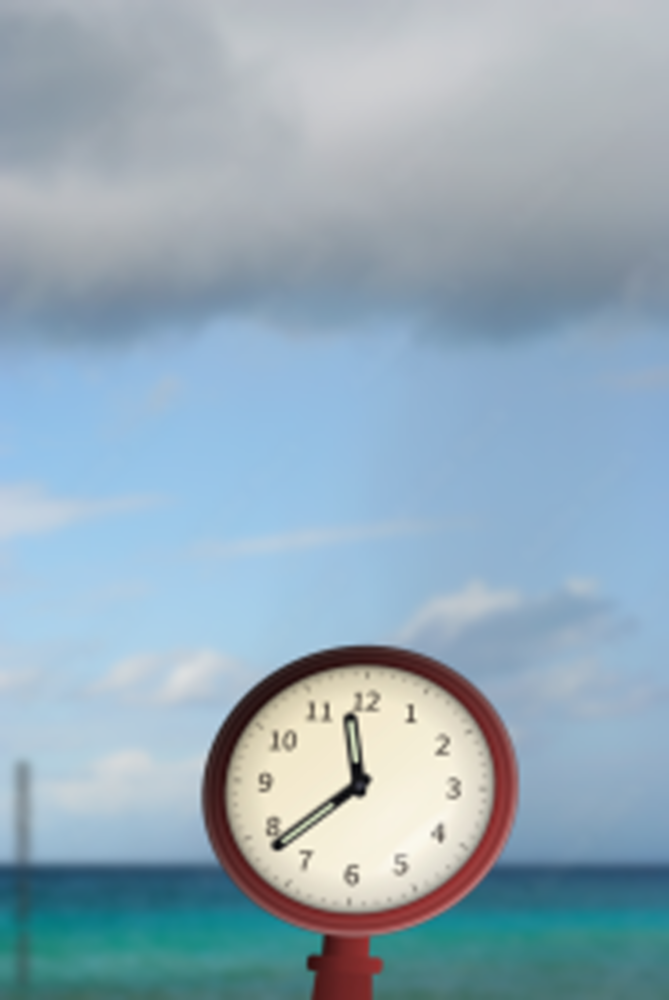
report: 11,38
